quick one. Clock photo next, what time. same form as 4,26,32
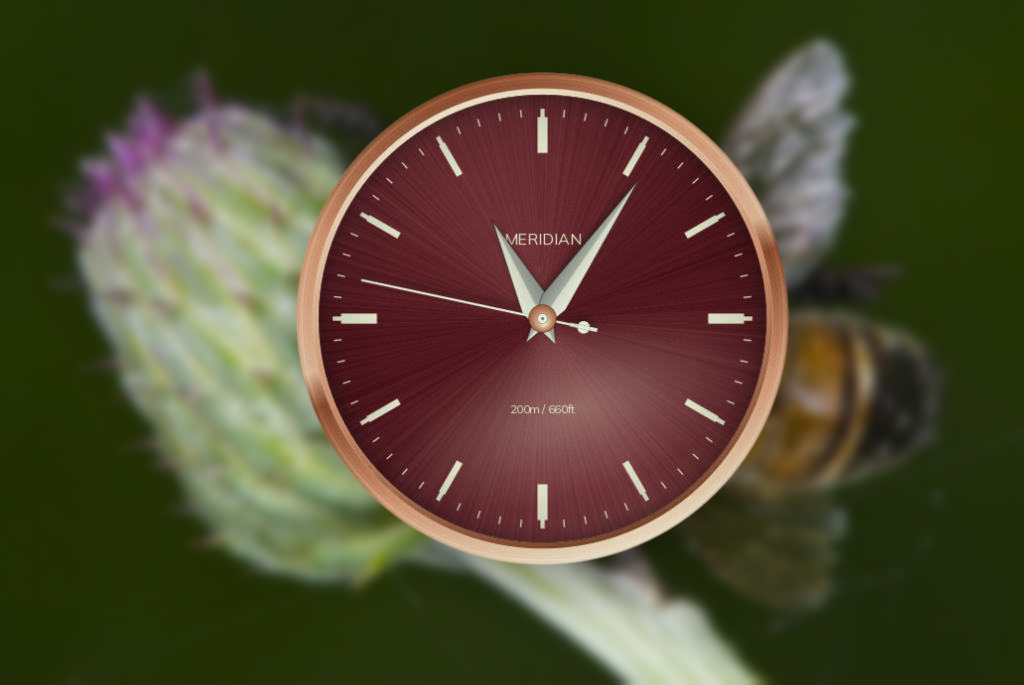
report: 11,05,47
